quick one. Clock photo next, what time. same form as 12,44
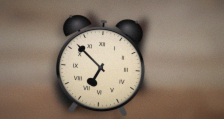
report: 6,52
